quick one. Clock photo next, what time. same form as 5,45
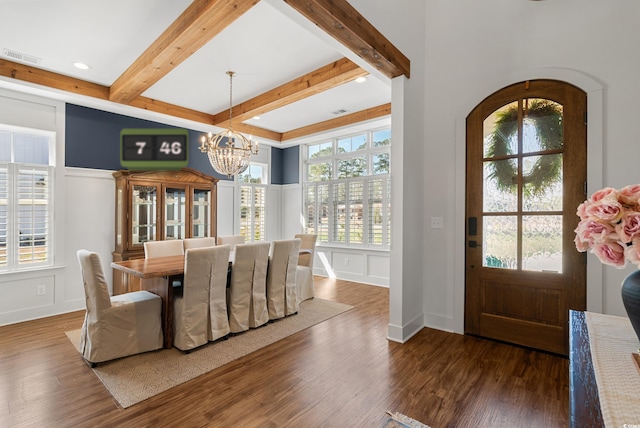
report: 7,46
